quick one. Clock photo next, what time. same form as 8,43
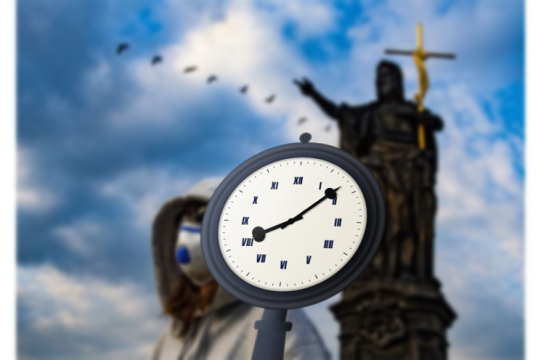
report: 8,08
